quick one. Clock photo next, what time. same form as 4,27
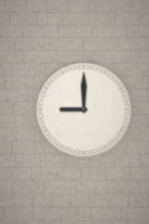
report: 9,00
